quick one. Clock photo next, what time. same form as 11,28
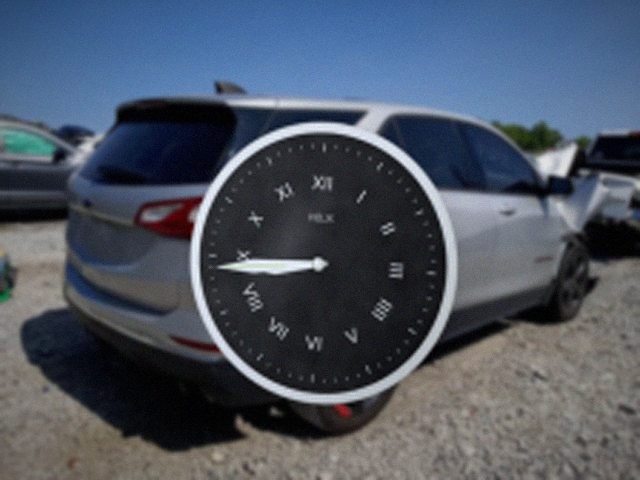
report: 8,44
